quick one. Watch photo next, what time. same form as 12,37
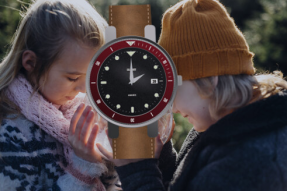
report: 2,00
